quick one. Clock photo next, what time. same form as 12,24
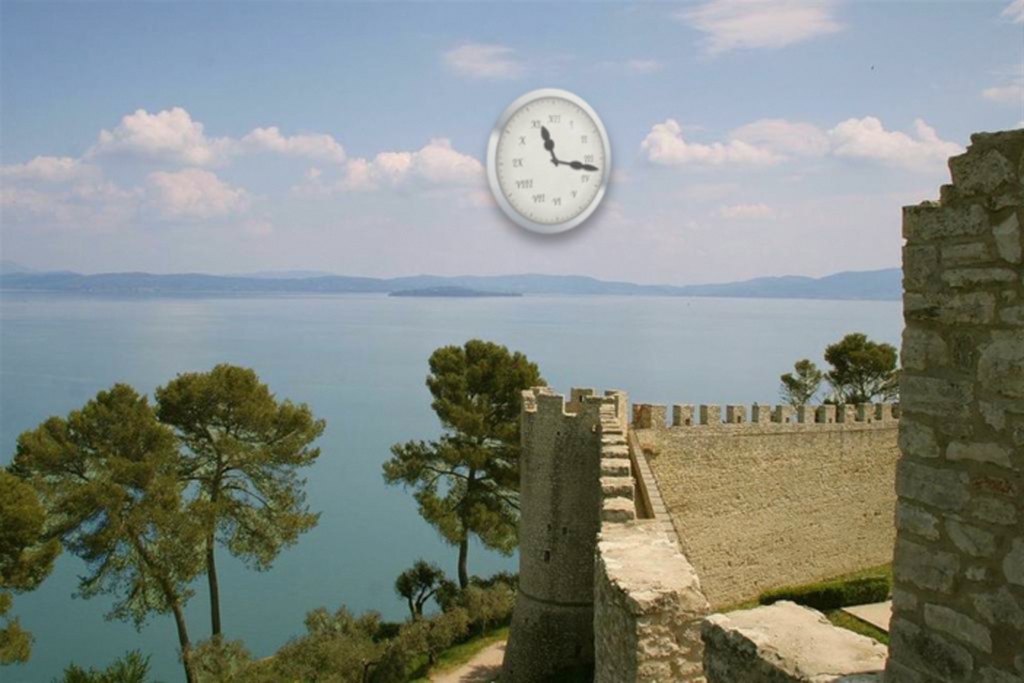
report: 11,17
